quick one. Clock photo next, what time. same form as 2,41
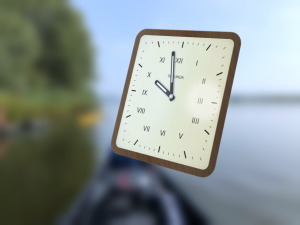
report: 9,58
